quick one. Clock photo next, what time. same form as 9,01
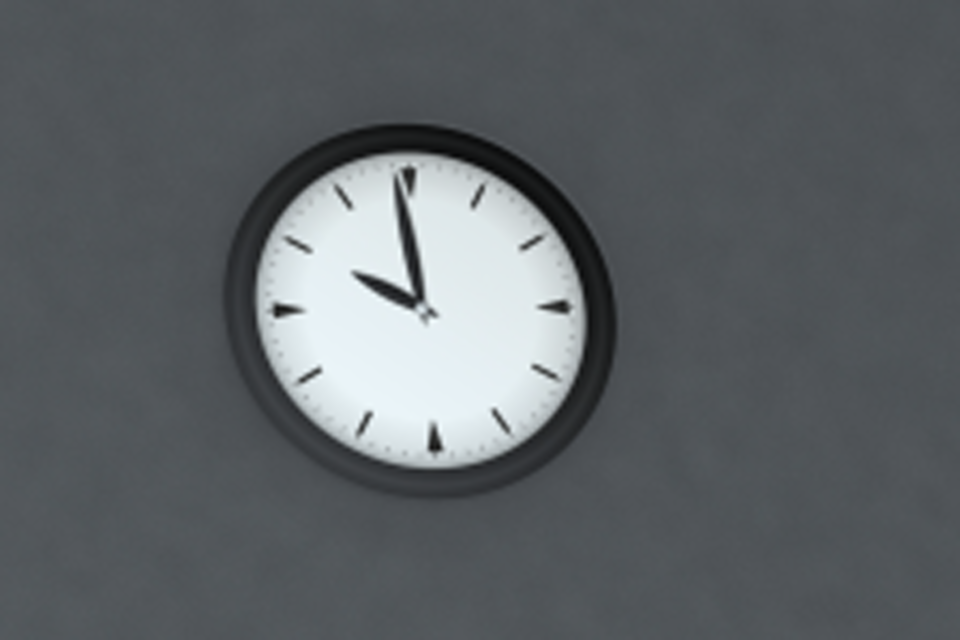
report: 9,59
